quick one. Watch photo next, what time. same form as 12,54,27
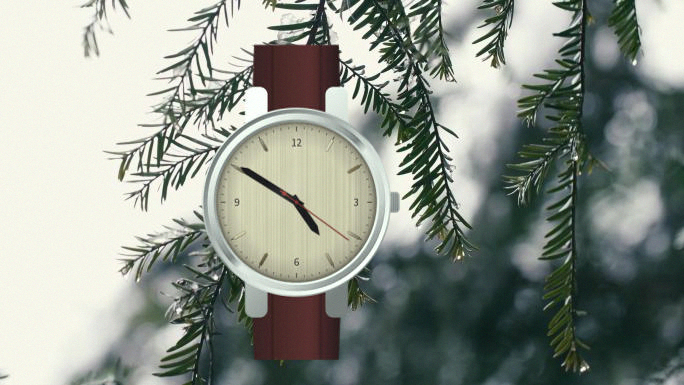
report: 4,50,21
